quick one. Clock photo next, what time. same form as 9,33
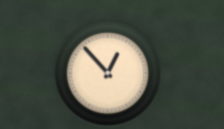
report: 12,53
